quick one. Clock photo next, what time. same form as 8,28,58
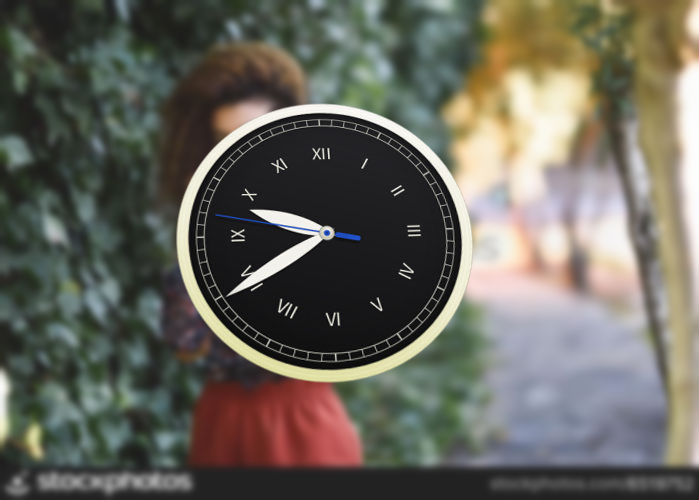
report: 9,39,47
